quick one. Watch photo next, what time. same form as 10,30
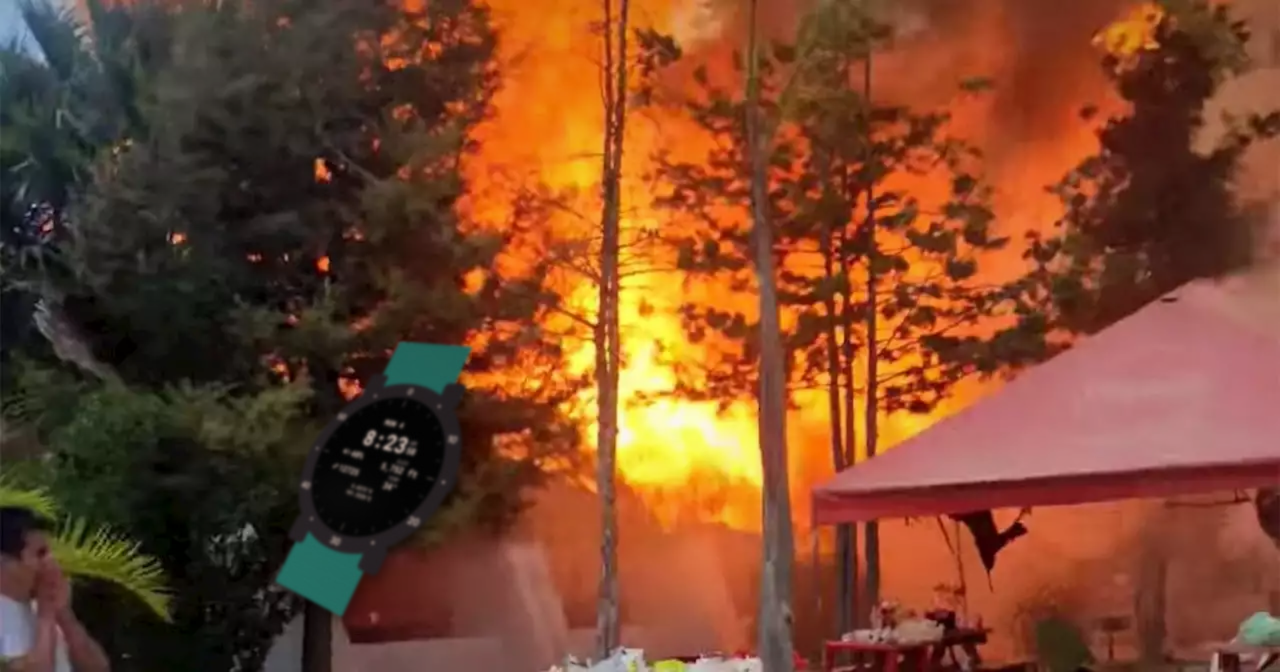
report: 8,23
